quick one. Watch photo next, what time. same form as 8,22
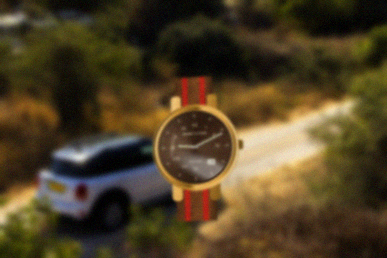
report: 9,11
